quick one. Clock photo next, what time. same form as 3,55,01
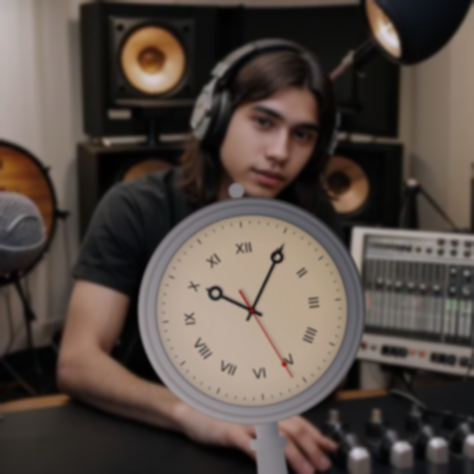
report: 10,05,26
